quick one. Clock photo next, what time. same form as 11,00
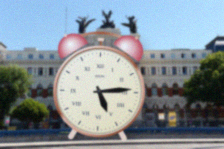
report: 5,14
